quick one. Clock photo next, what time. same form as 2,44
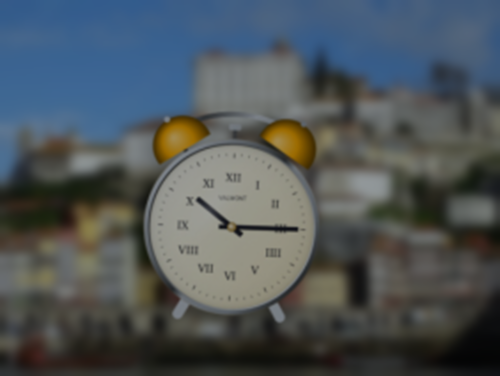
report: 10,15
